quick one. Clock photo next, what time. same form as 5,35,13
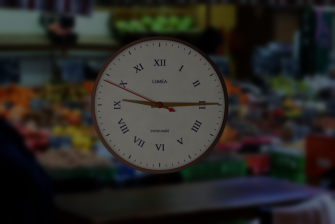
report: 9,14,49
